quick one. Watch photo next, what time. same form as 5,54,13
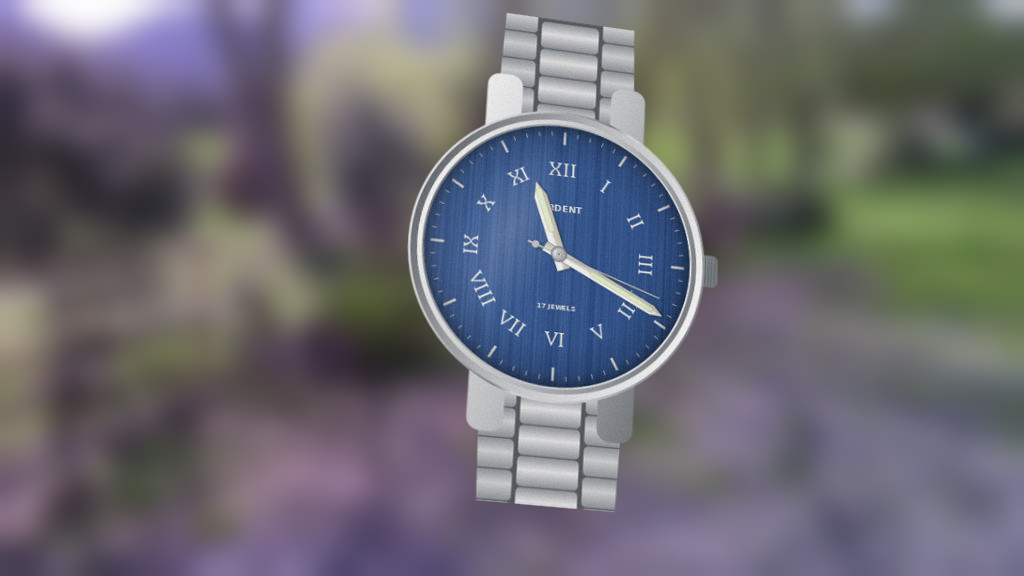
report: 11,19,18
